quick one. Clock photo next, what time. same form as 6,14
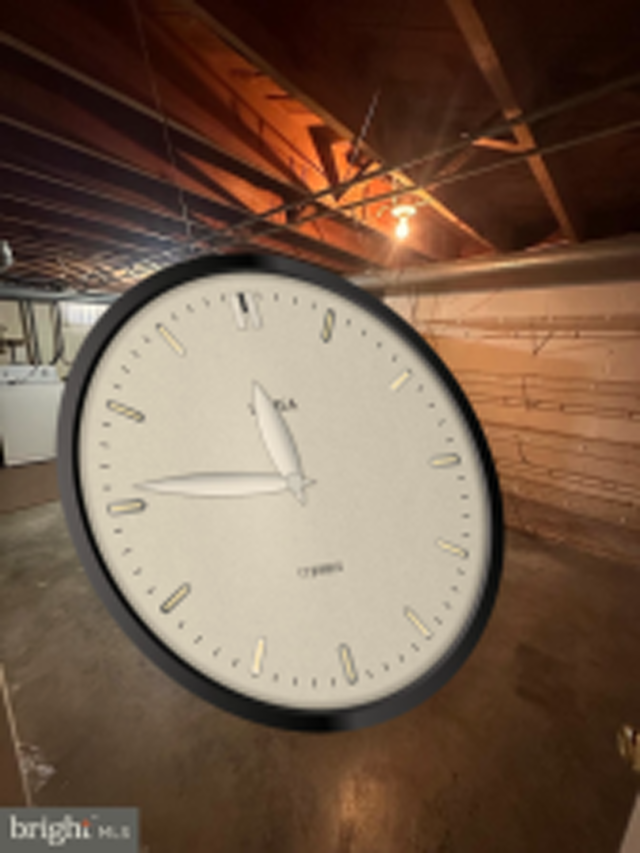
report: 11,46
